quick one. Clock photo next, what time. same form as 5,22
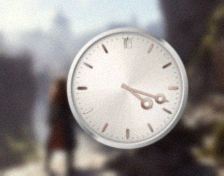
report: 4,18
